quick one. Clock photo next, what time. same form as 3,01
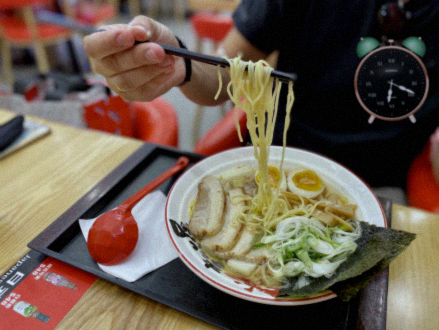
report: 6,19
